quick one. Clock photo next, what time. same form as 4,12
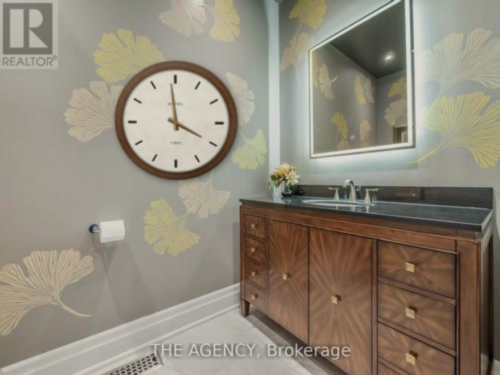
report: 3,59
